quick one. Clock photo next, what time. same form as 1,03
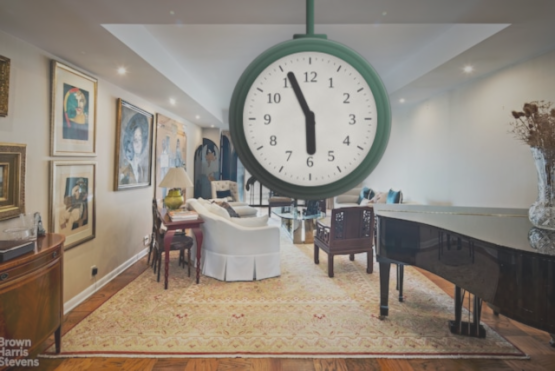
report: 5,56
